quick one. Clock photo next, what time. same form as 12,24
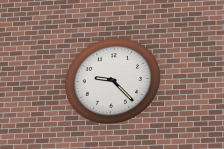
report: 9,23
